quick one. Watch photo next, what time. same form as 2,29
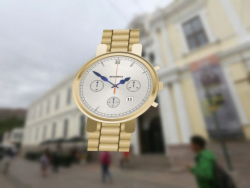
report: 1,51
